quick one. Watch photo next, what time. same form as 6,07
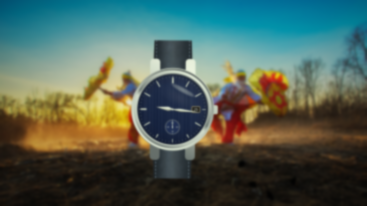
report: 9,16
